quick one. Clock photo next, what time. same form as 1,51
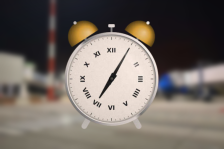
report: 7,05
